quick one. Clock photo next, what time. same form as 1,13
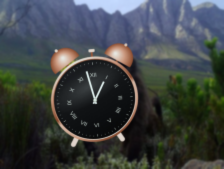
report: 12,58
